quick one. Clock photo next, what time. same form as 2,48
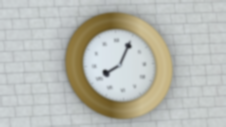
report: 8,05
